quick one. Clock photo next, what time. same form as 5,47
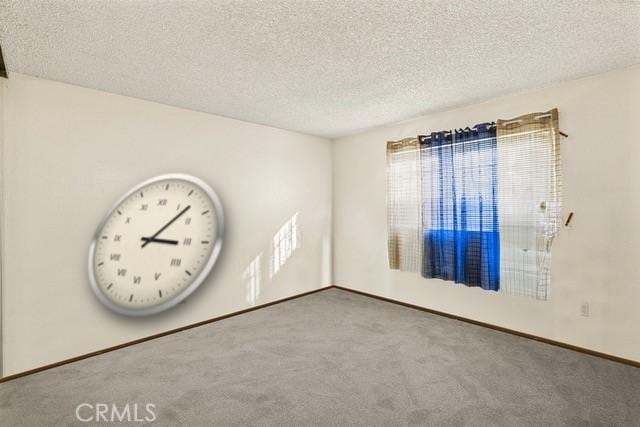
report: 3,07
